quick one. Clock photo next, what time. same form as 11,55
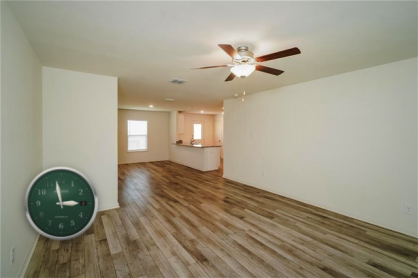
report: 2,58
